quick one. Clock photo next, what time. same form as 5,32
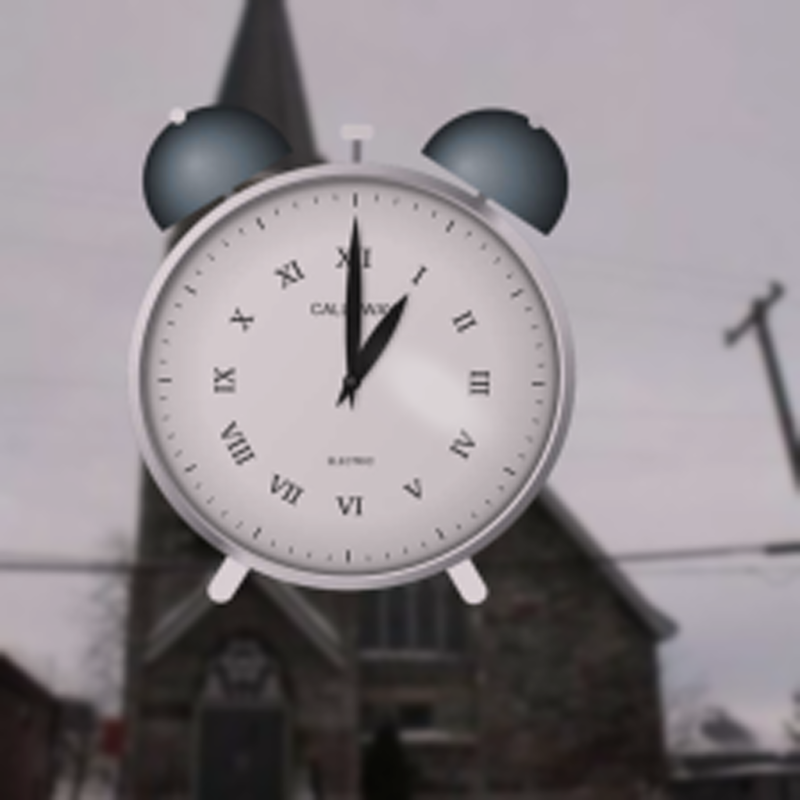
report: 1,00
